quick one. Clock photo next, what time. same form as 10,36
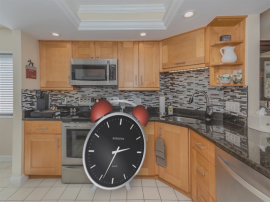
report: 2,34
